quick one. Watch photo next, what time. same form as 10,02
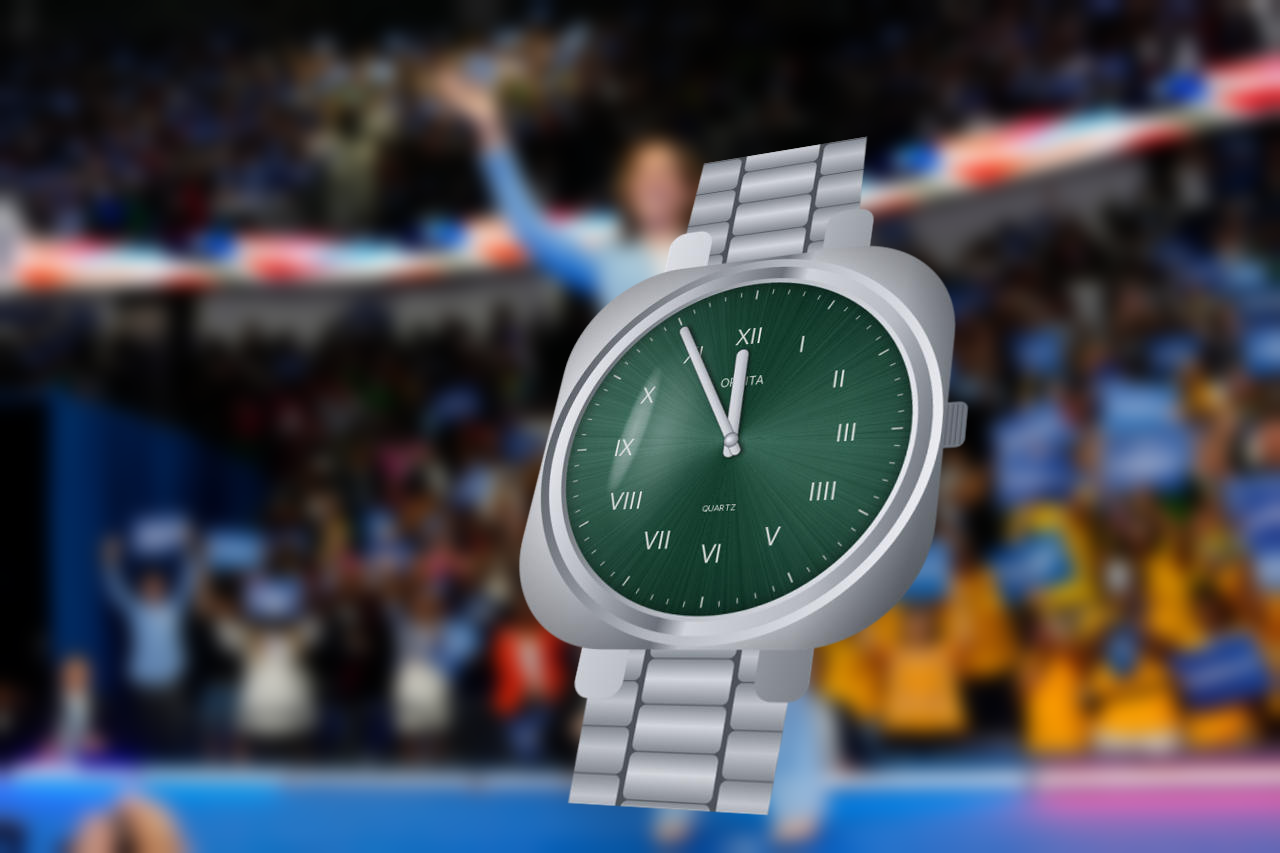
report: 11,55
